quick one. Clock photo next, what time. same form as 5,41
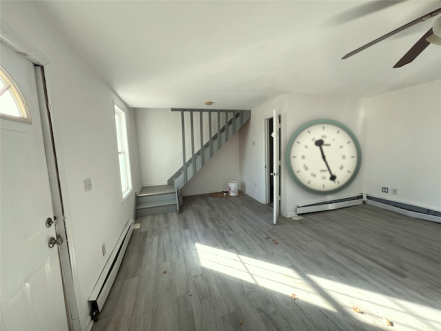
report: 11,26
